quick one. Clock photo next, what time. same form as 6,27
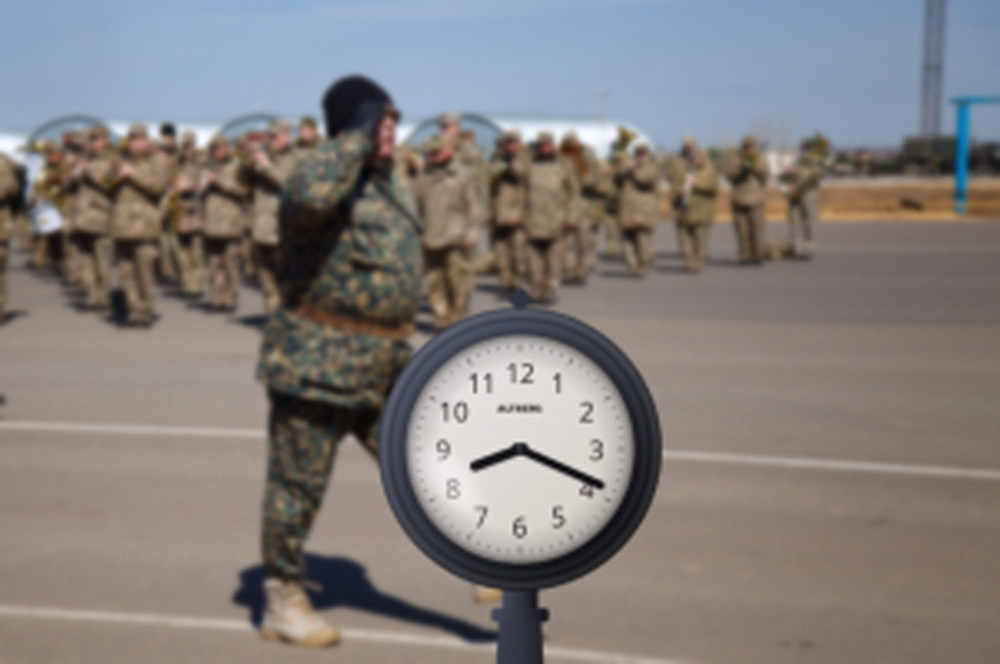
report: 8,19
